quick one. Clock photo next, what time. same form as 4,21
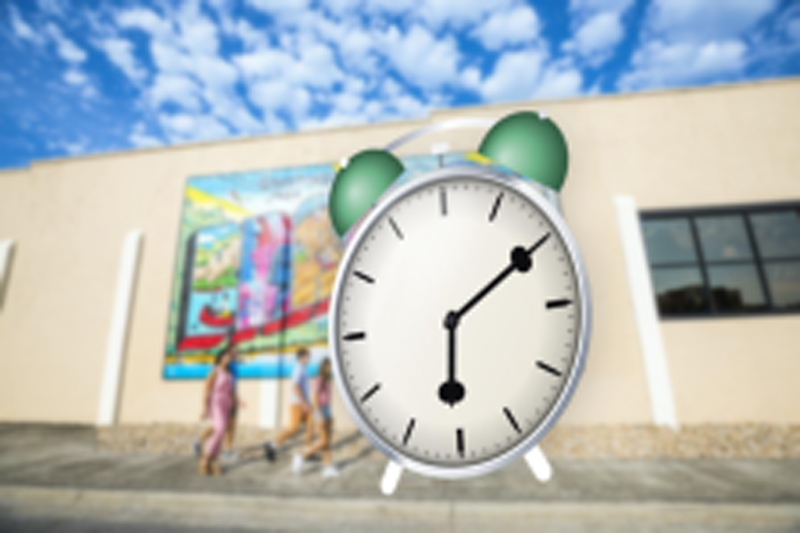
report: 6,10
